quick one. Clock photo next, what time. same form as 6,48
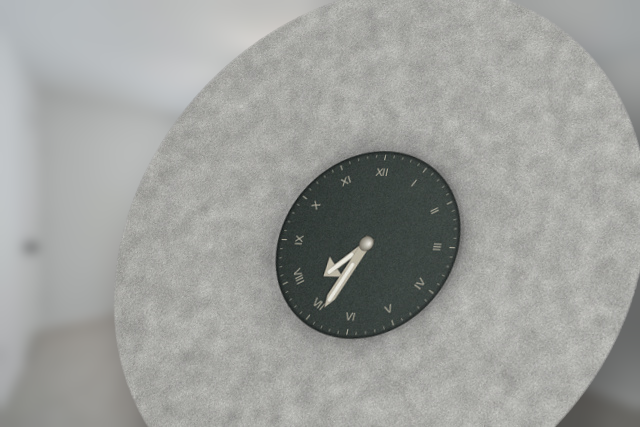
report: 7,34
